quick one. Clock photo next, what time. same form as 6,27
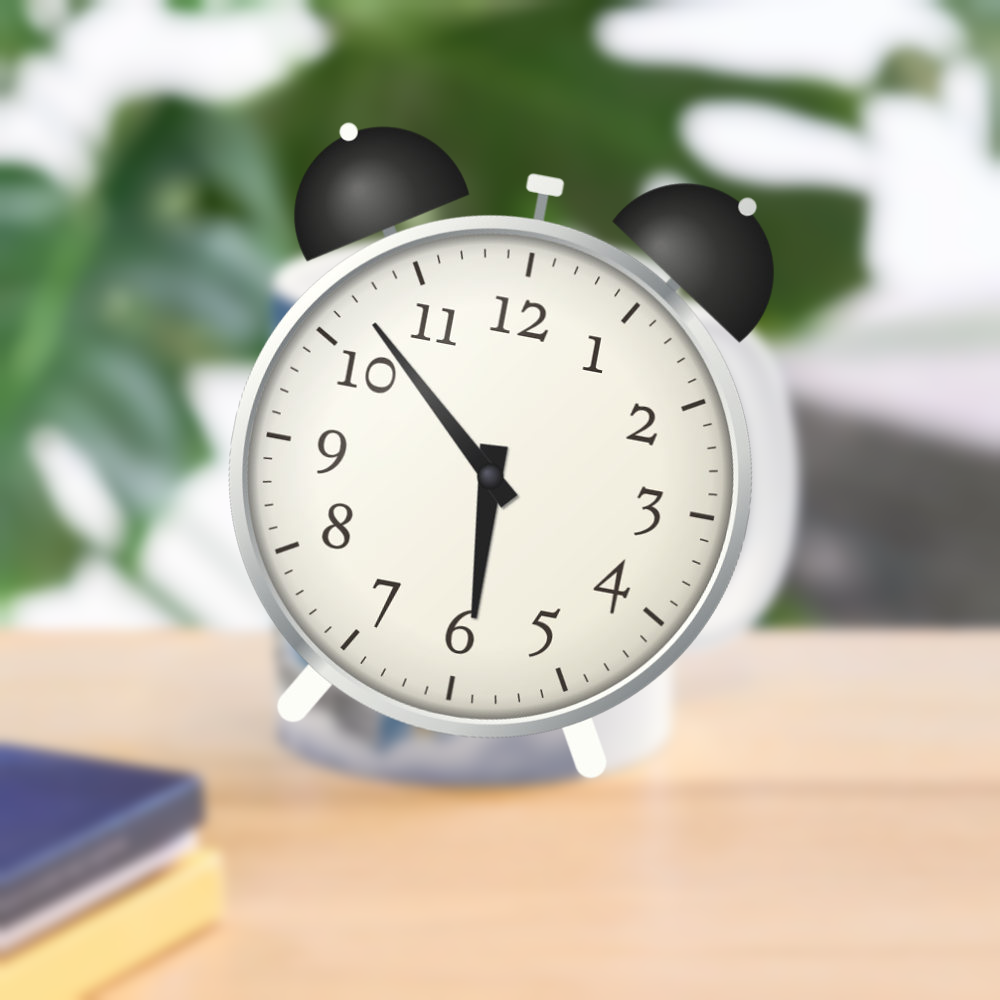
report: 5,52
